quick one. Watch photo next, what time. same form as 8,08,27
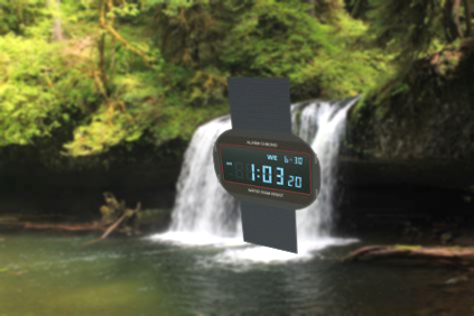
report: 1,03,20
